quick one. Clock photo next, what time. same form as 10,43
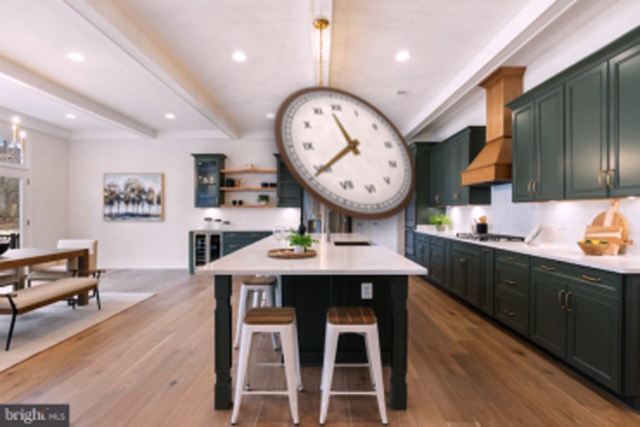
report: 11,40
